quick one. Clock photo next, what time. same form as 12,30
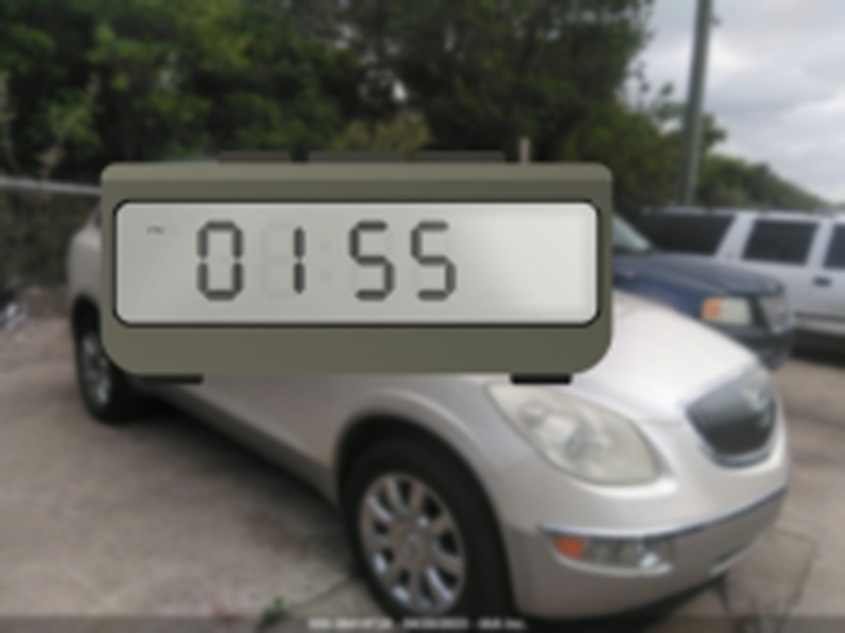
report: 1,55
